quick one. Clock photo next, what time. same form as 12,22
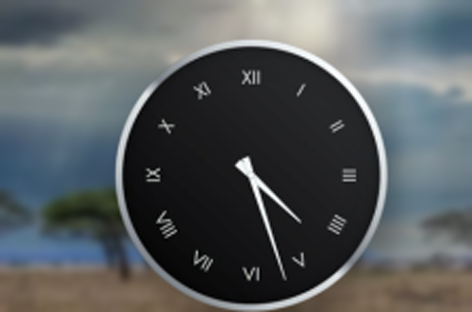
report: 4,27
